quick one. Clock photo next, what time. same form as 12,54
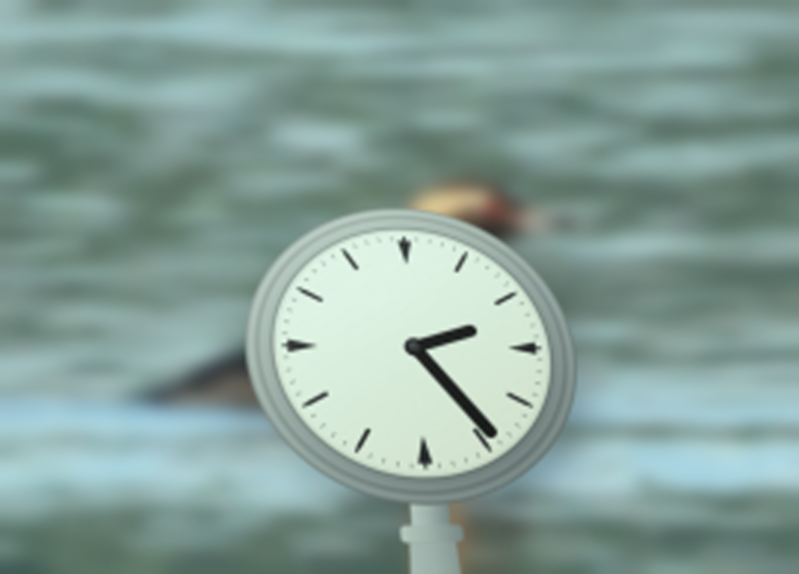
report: 2,24
